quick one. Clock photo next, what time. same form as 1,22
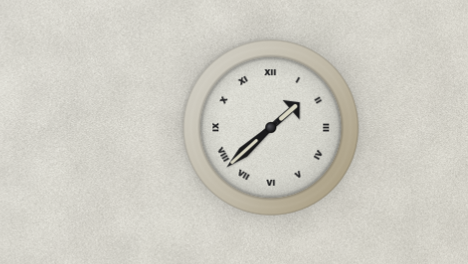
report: 1,38
